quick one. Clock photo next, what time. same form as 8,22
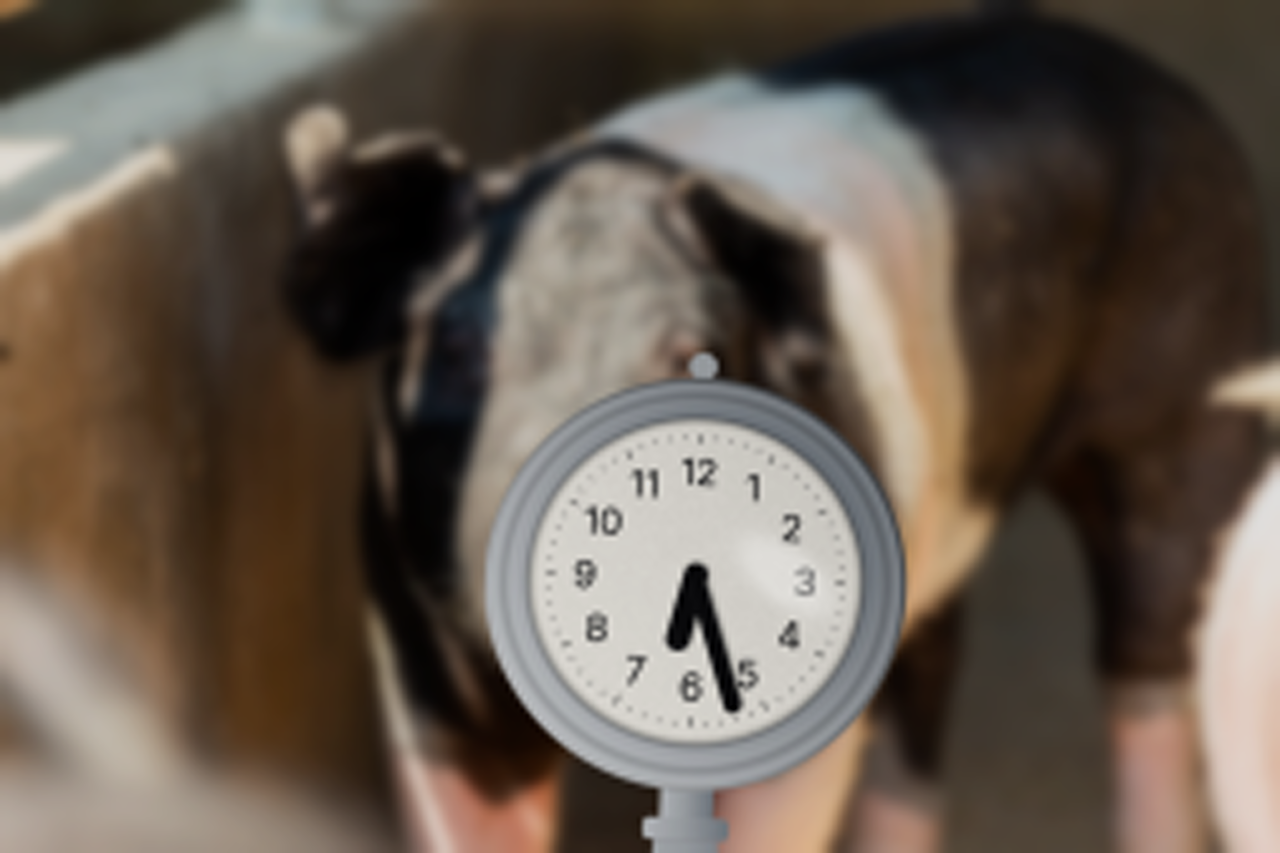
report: 6,27
